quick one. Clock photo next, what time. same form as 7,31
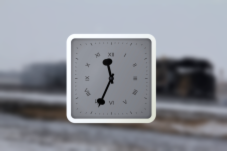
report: 11,34
